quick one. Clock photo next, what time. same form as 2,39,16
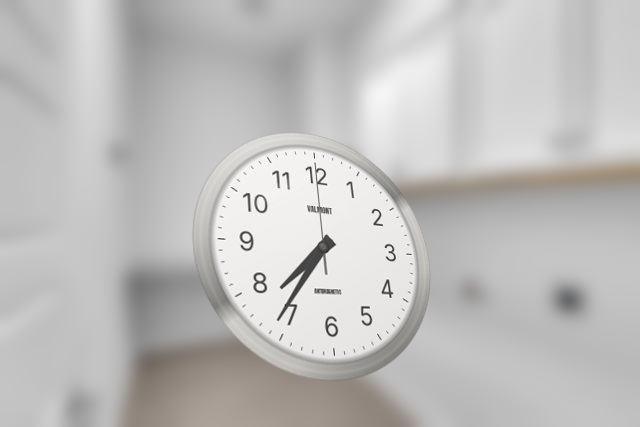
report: 7,36,00
